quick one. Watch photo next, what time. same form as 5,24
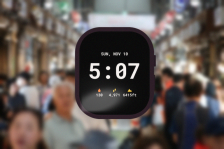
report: 5,07
